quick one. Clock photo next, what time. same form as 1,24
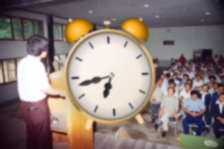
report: 6,43
